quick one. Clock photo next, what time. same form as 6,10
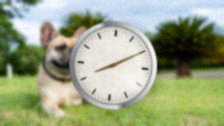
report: 8,10
